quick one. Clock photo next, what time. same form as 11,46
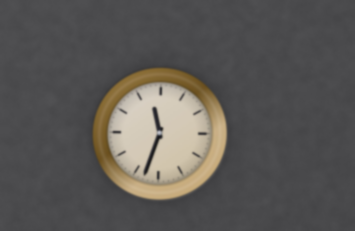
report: 11,33
